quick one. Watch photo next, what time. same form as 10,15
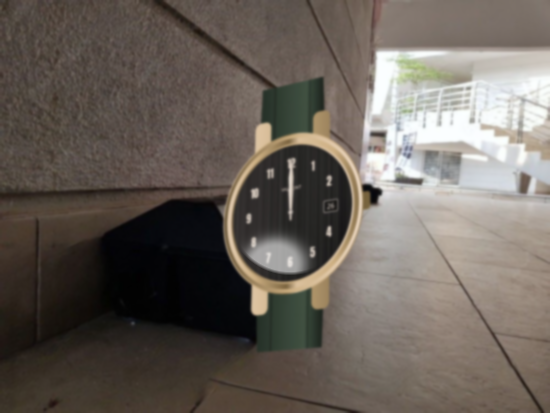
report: 12,00
